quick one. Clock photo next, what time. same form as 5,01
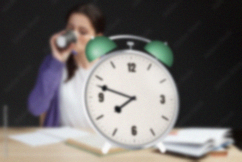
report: 7,48
